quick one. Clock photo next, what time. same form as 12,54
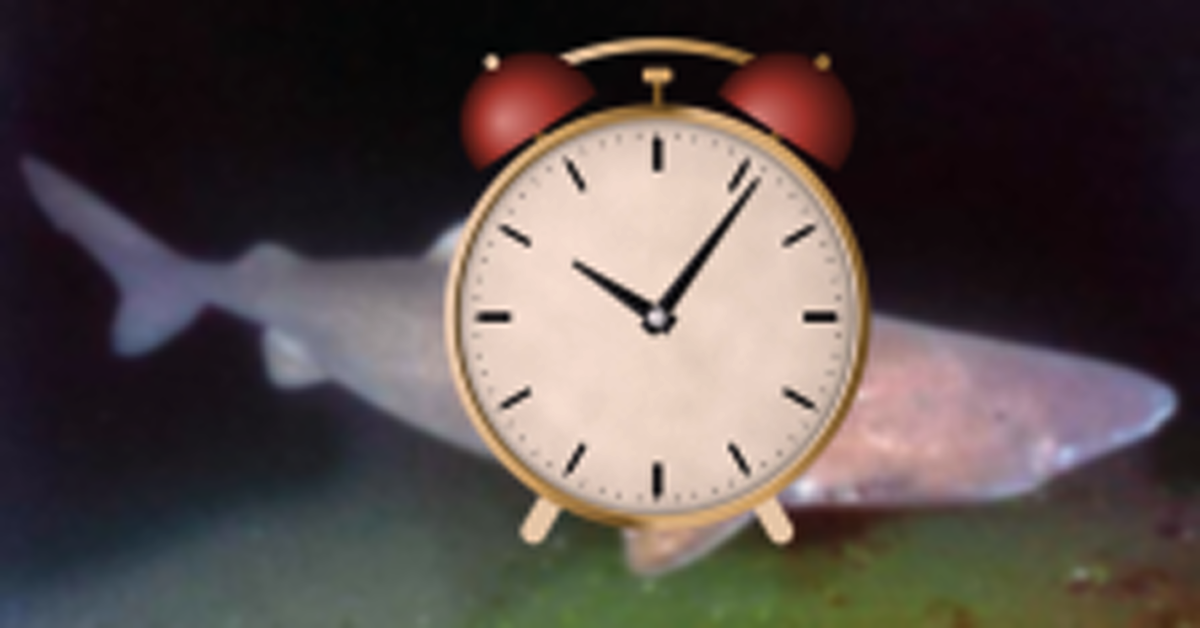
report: 10,06
